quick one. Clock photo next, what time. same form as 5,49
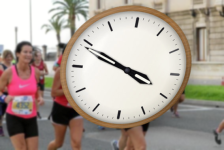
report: 3,49
